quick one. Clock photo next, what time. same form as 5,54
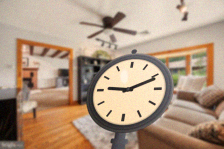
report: 9,11
